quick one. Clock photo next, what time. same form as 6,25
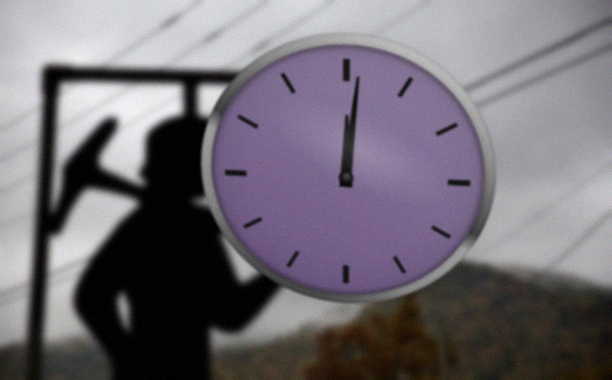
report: 12,01
